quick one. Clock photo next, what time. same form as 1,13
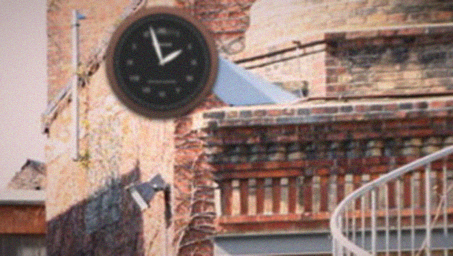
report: 1,57
